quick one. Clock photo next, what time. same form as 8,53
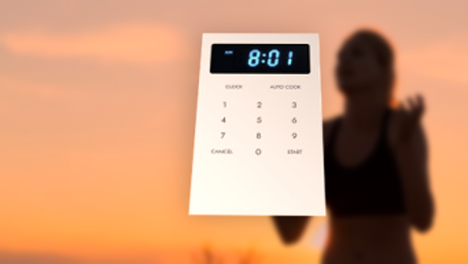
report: 8,01
